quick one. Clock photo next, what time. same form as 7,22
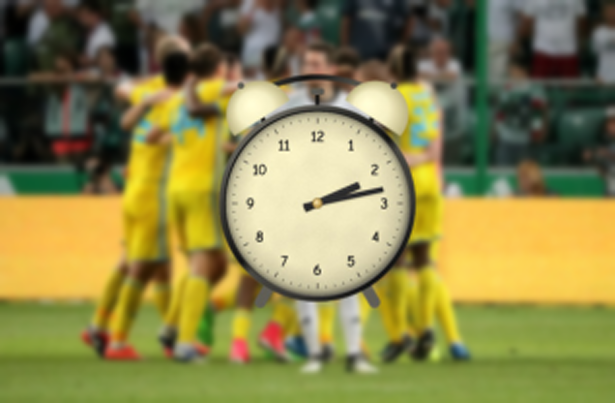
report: 2,13
